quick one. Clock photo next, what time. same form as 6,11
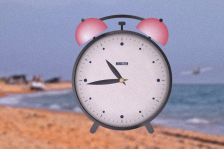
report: 10,44
